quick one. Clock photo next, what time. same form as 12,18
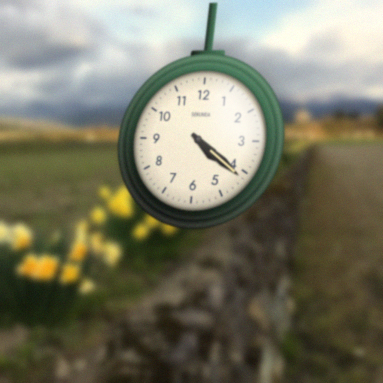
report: 4,21
